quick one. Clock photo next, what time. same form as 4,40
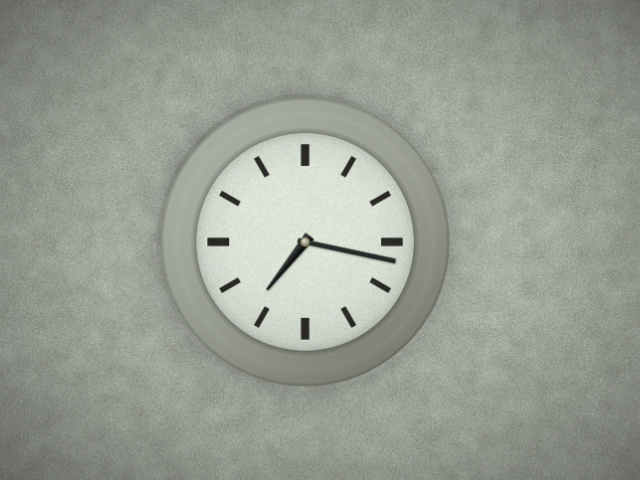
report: 7,17
